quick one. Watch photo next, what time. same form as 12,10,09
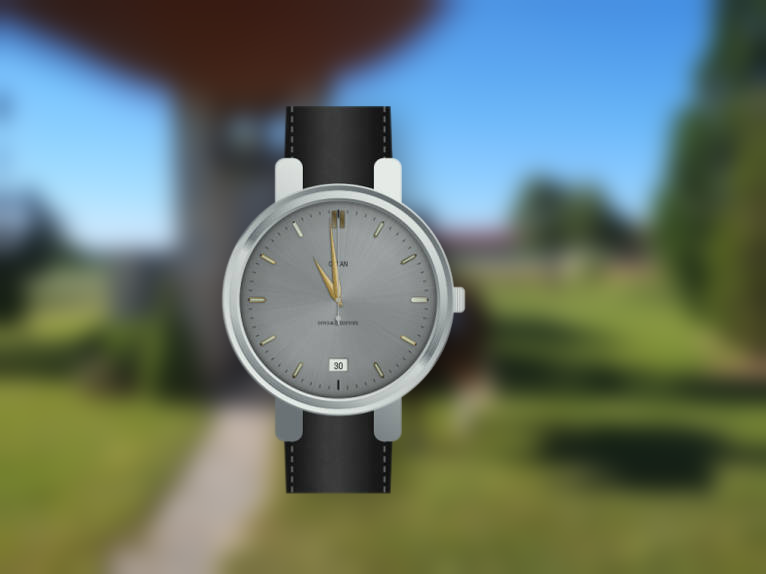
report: 10,59,00
